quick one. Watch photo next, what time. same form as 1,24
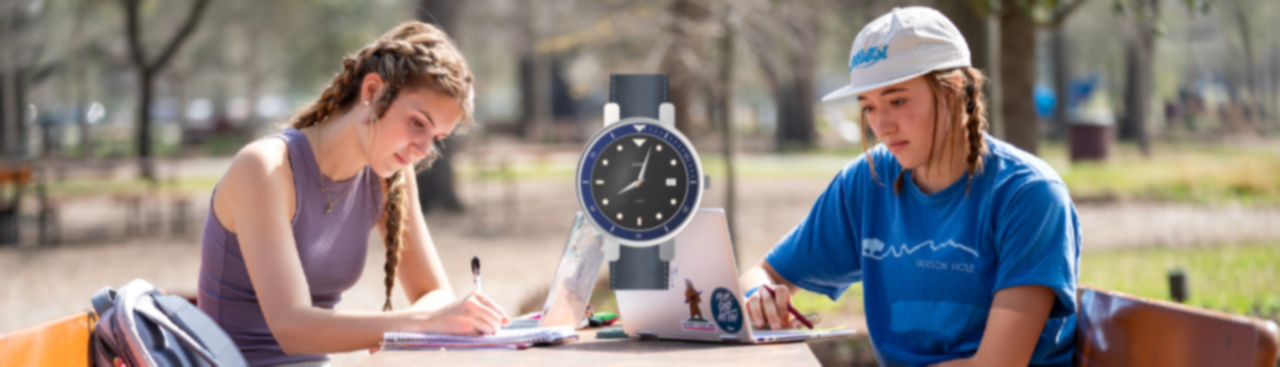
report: 8,03
